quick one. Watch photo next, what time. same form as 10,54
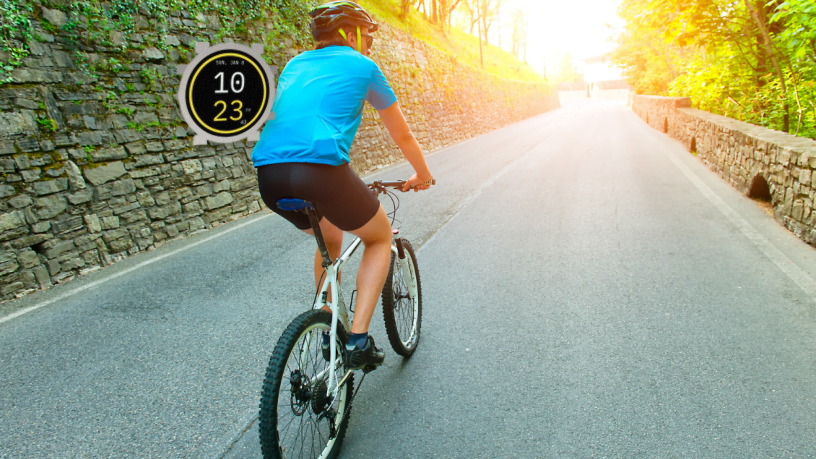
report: 10,23
